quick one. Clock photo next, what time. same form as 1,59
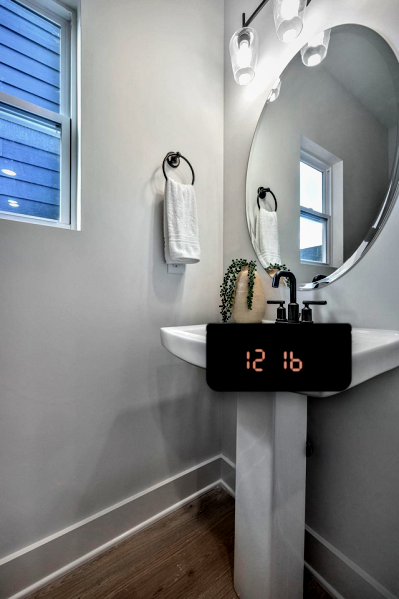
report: 12,16
